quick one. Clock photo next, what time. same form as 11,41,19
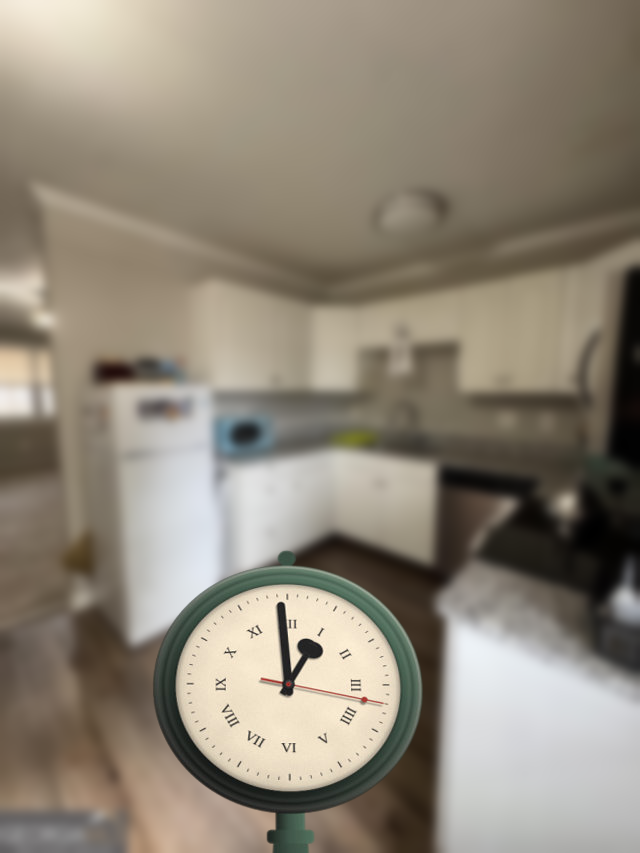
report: 12,59,17
